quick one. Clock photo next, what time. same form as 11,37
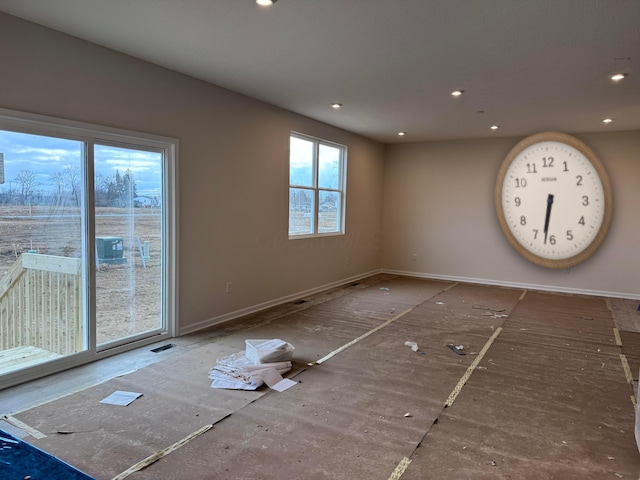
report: 6,32
